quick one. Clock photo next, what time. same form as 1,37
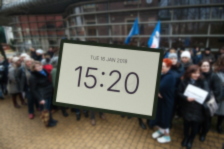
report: 15,20
